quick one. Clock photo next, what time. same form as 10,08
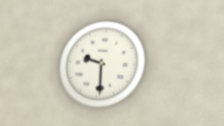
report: 9,29
